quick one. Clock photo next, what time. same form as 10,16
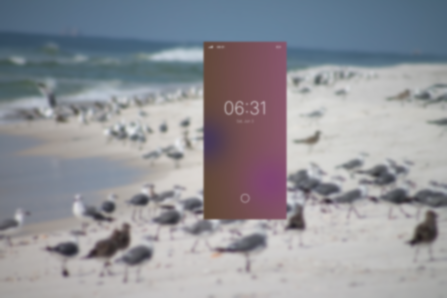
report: 6,31
